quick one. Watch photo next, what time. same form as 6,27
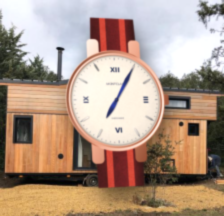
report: 7,05
